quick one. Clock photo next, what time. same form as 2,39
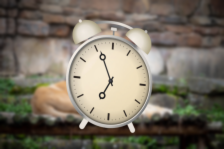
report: 6,56
